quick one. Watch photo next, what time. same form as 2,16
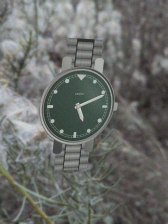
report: 5,11
